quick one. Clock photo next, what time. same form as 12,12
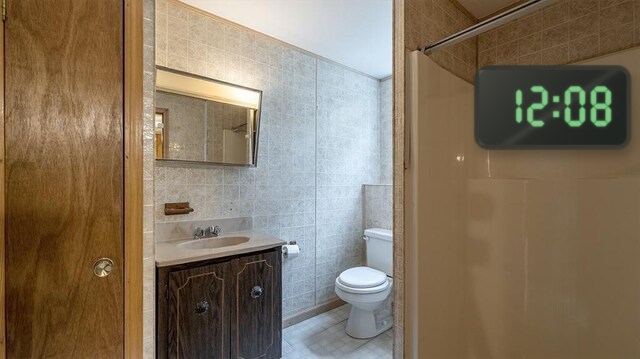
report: 12,08
